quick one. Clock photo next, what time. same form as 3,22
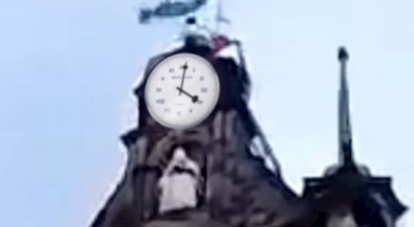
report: 4,01
